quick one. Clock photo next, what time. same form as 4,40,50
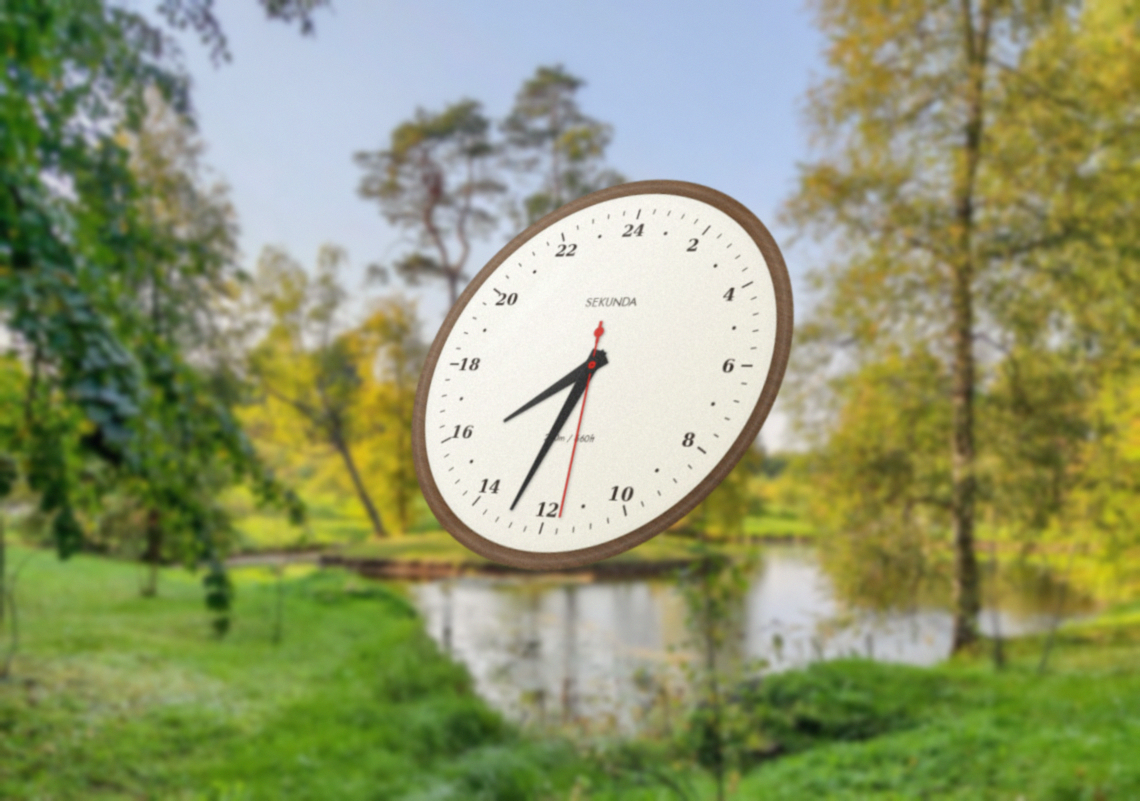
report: 15,32,29
